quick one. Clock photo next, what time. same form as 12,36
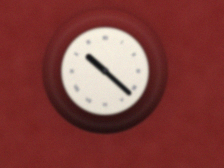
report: 10,22
